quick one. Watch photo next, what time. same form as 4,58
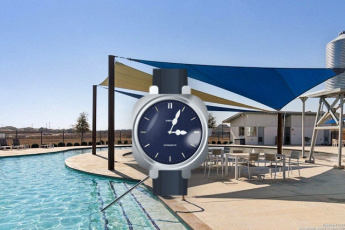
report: 3,04
